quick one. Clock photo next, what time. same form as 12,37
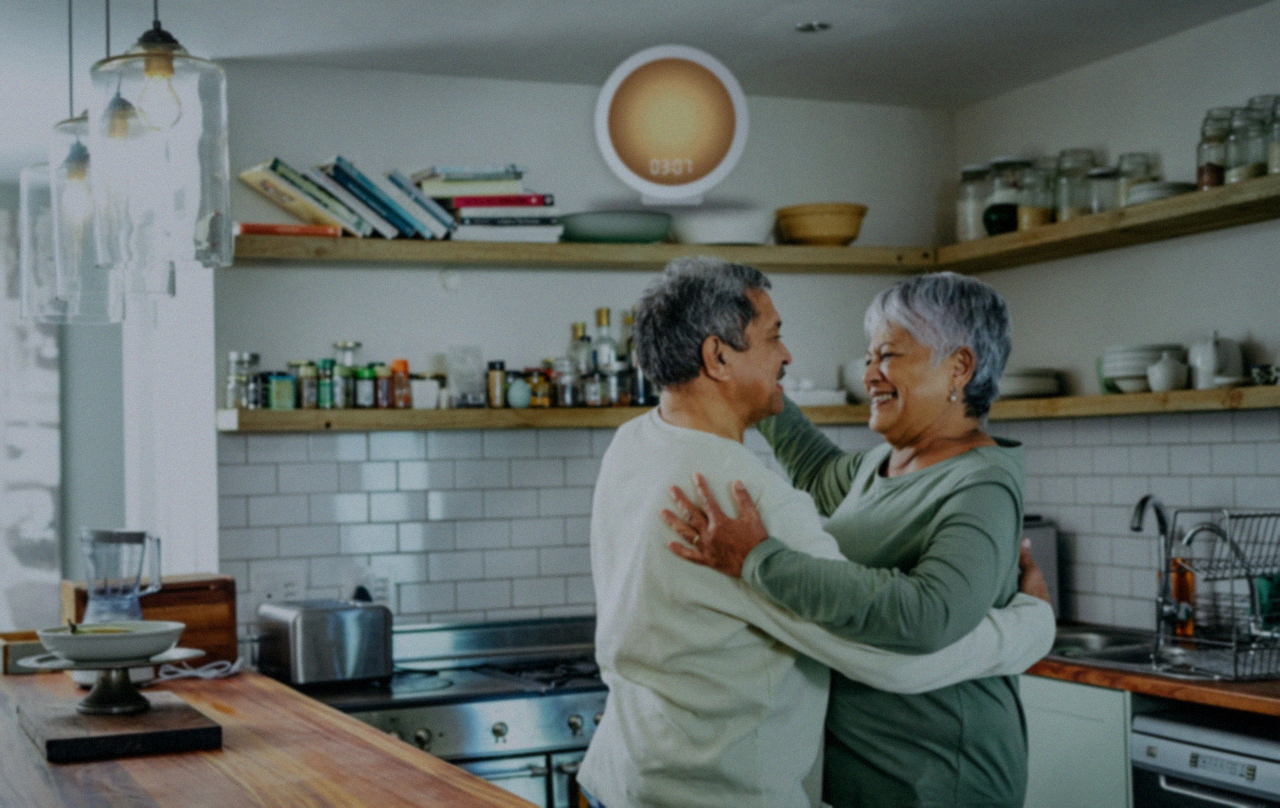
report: 3,07
